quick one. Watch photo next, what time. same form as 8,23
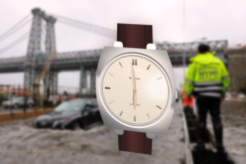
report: 5,59
